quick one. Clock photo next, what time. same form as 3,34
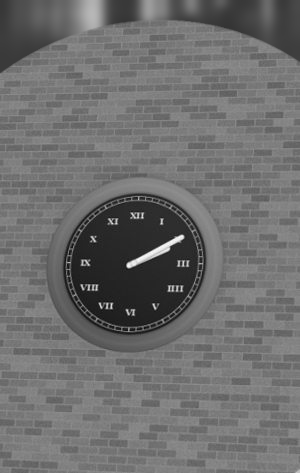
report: 2,10
